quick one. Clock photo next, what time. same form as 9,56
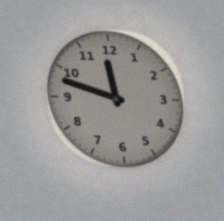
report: 11,48
